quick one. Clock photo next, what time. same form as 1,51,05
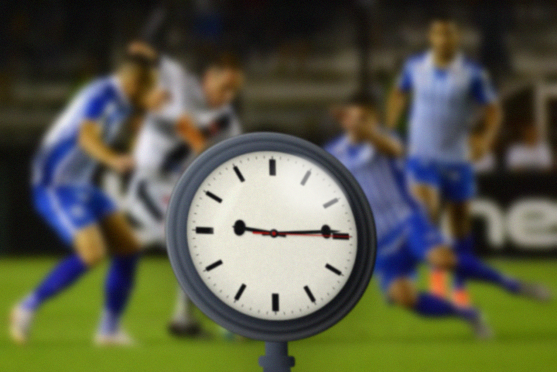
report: 9,14,15
